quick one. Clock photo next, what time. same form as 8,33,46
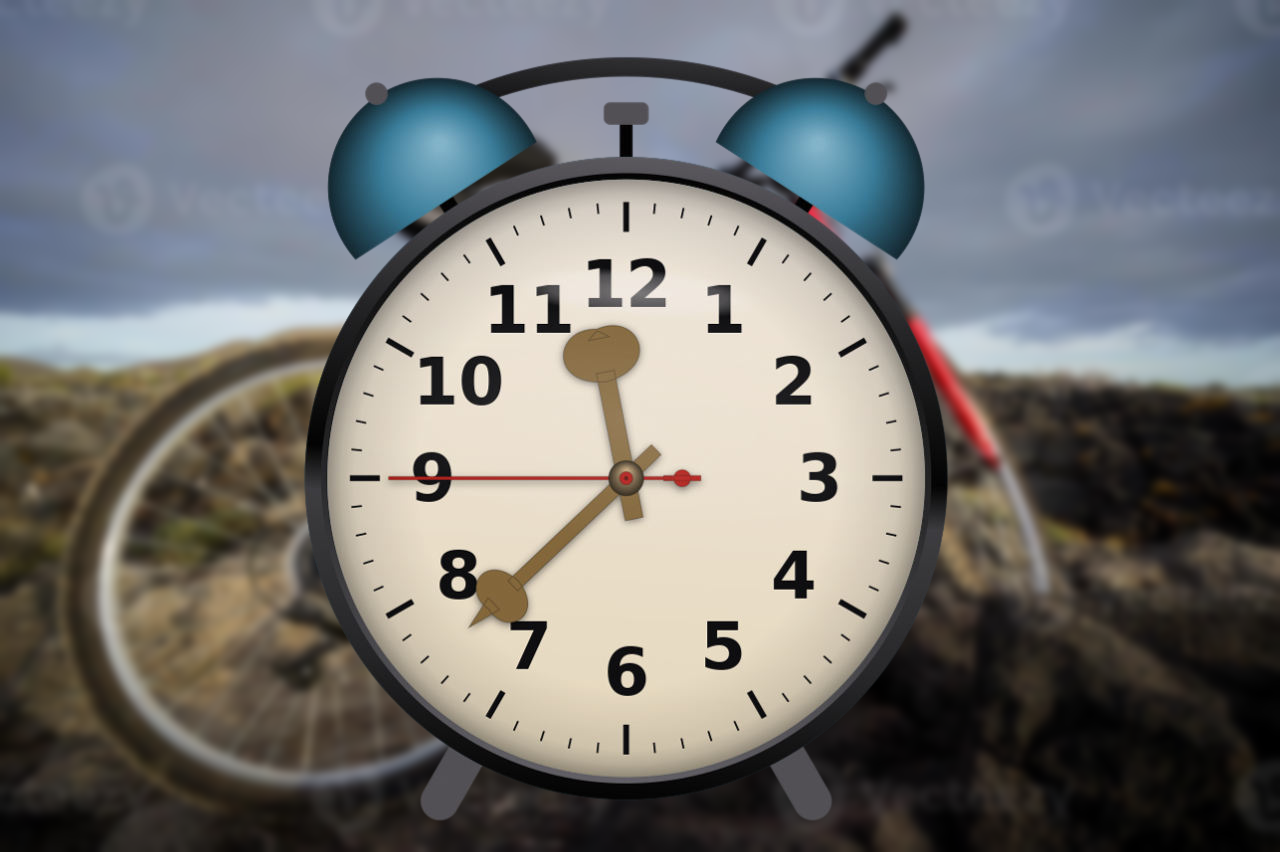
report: 11,37,45
